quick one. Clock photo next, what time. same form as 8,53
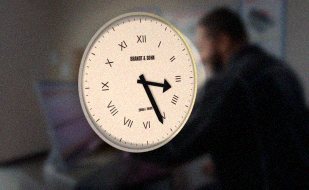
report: 3,26
